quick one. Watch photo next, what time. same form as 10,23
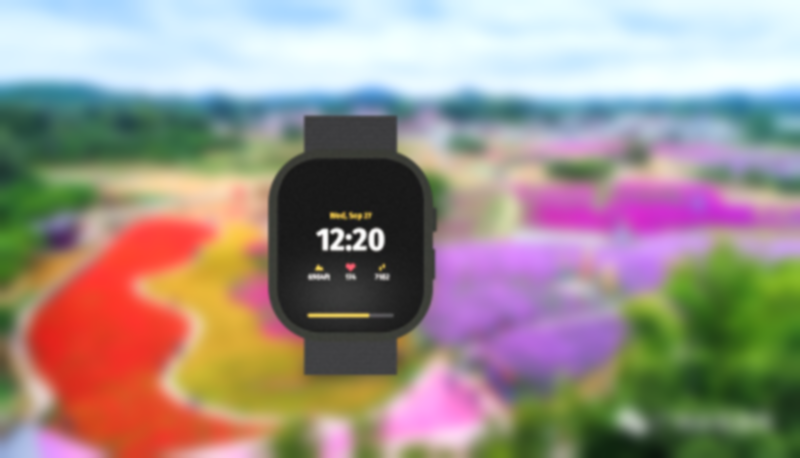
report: 12,20
